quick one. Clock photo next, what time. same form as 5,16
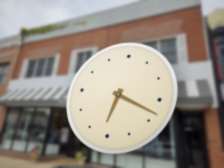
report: 6,18
